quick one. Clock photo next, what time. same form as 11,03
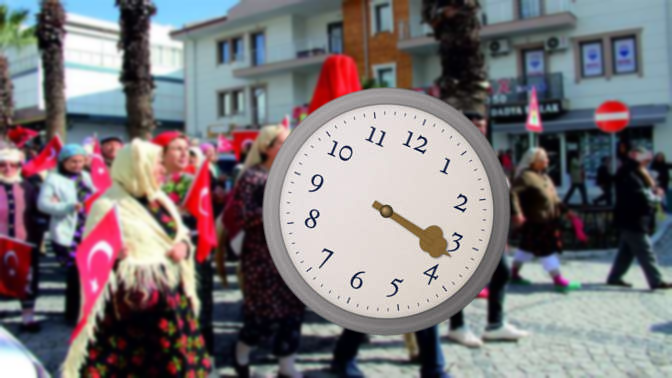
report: 3,17
